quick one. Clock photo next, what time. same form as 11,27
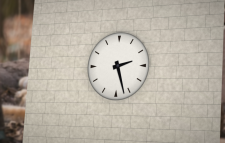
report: 2,27
